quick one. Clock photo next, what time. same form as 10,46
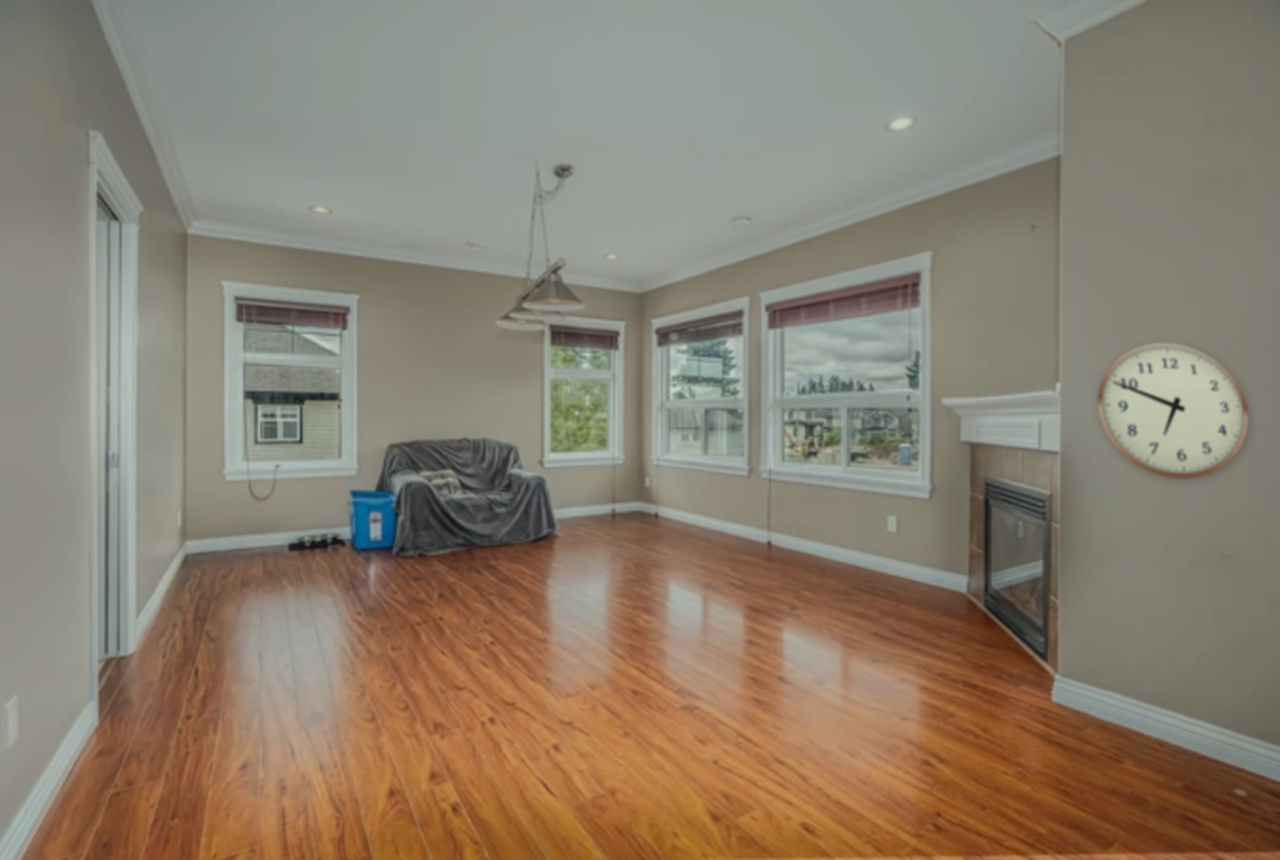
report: 6,49
